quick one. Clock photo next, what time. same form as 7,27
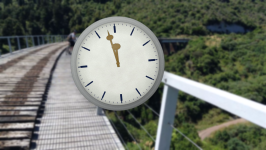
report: 11,58
